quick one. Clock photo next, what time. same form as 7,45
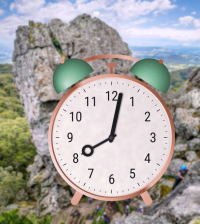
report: 8,02
